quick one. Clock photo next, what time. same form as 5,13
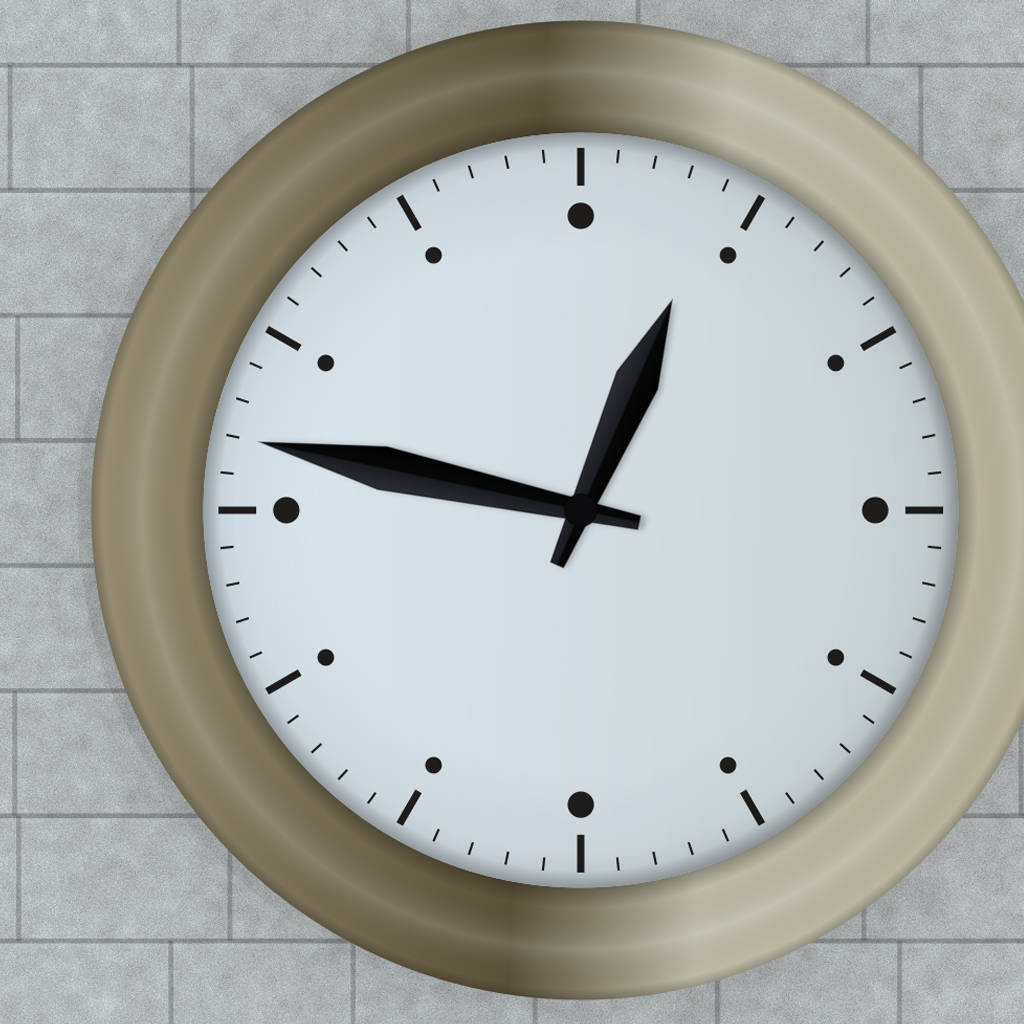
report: 12,47
